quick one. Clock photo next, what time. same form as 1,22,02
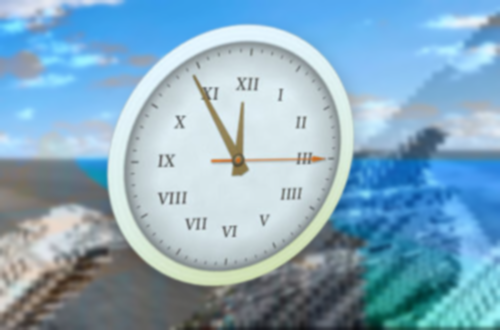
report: 11,54,15
